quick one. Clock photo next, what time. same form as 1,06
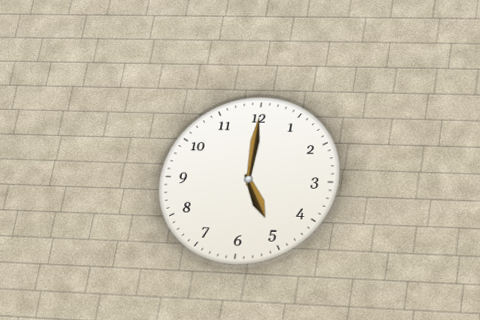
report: 5,00
